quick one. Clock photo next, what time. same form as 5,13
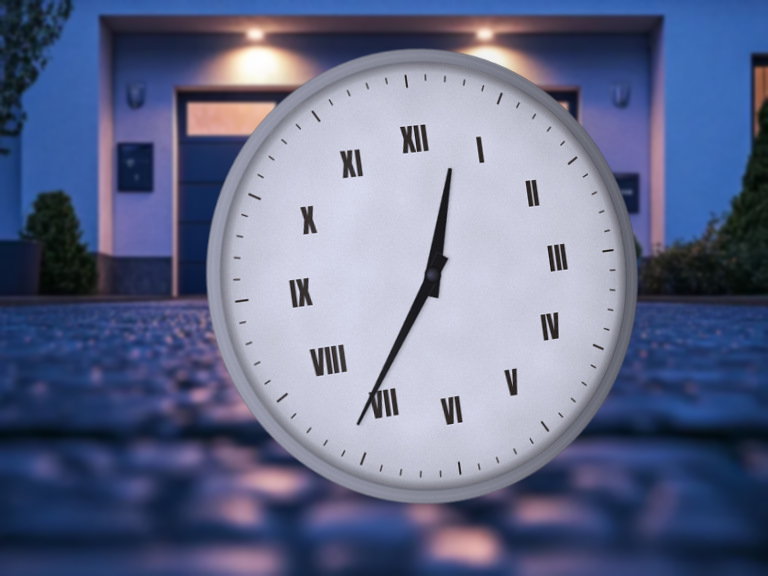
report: 12,36
